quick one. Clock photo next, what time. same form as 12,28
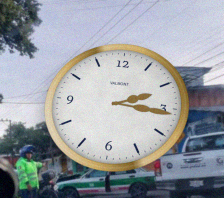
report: 2,16
